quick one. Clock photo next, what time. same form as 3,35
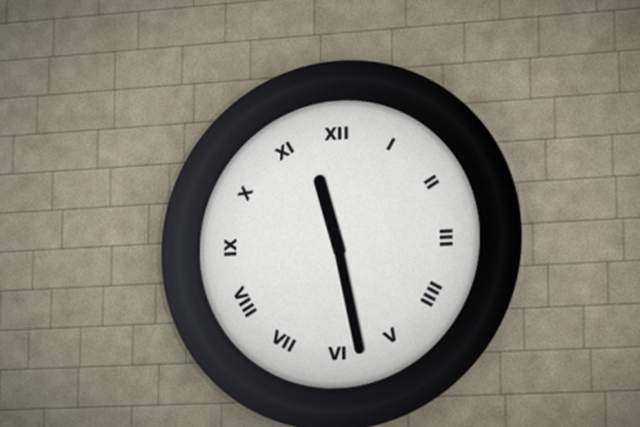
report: 11,28
